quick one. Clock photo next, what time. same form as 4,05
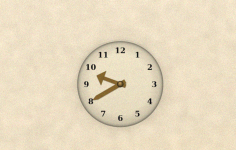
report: 9,40
